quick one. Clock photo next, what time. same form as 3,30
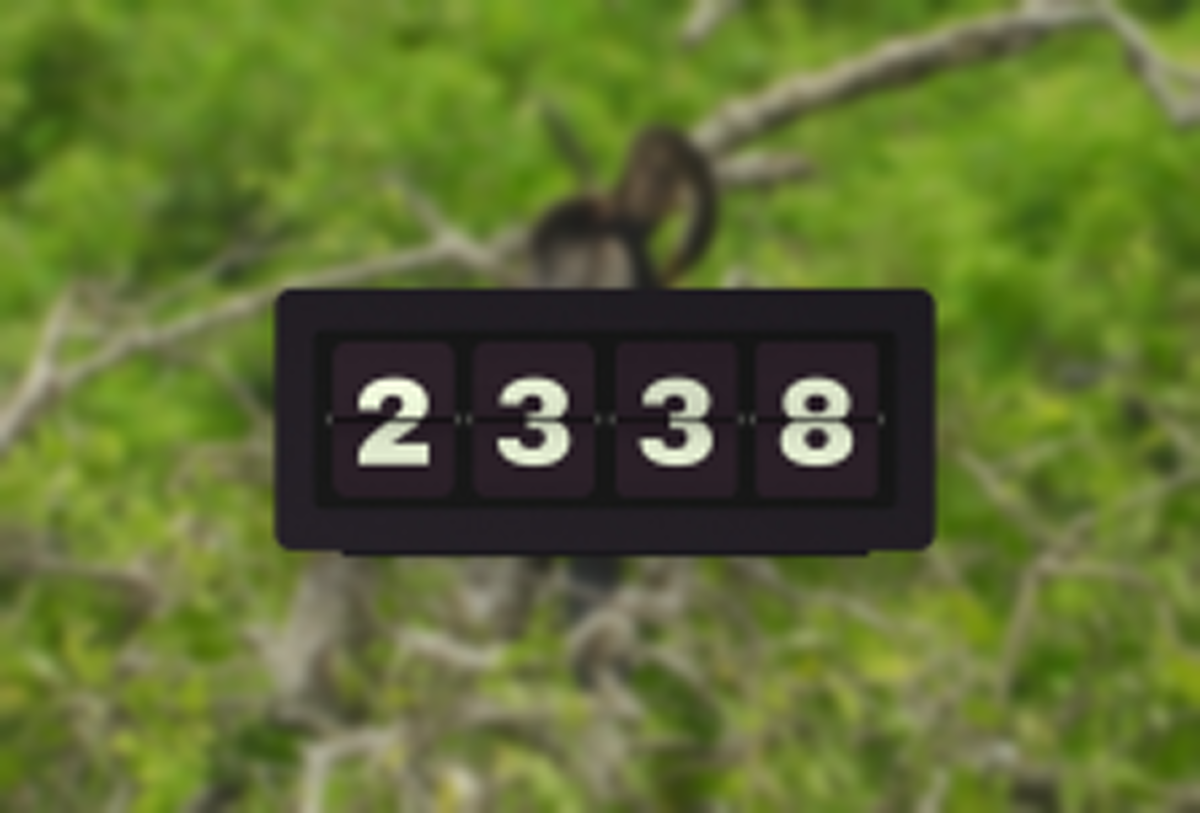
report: 23,38
